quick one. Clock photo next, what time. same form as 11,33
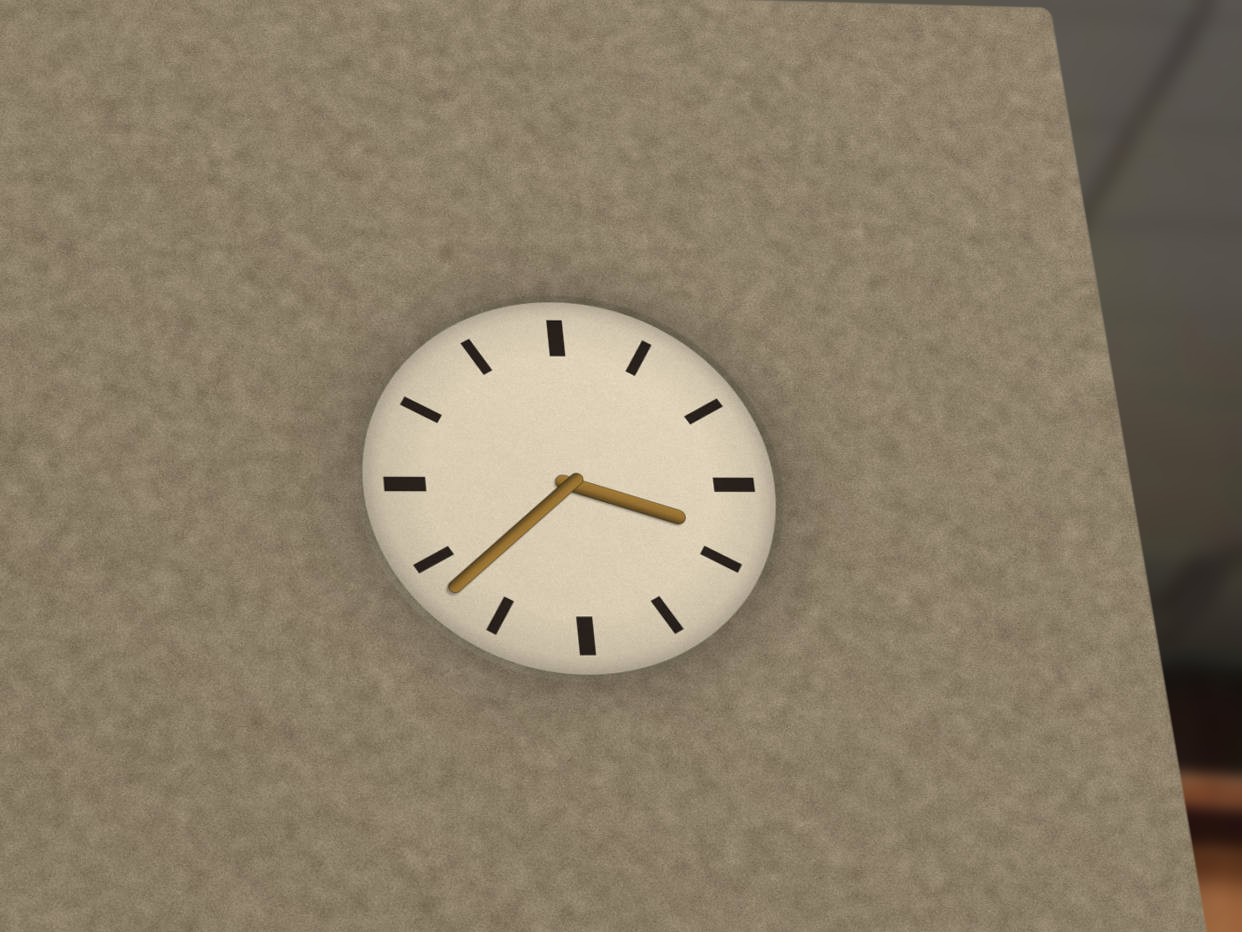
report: 3,38
